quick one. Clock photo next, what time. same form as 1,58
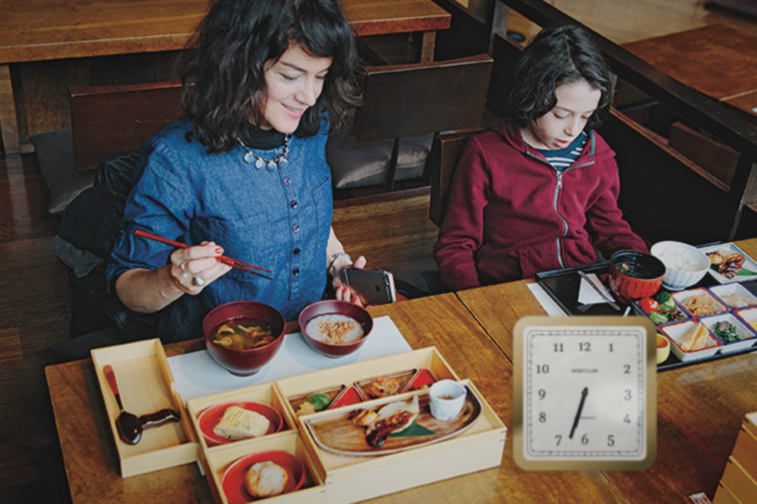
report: 6,33
